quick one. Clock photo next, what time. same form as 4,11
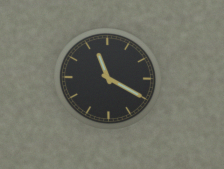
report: 11,20
